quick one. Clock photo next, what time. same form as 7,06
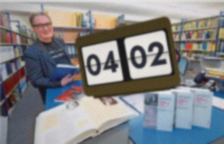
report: 4,02
